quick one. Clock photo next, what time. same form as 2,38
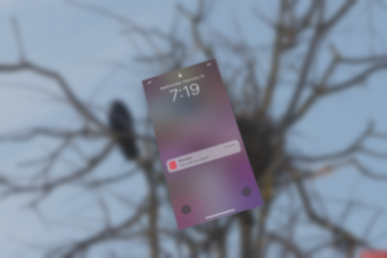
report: 7,19
